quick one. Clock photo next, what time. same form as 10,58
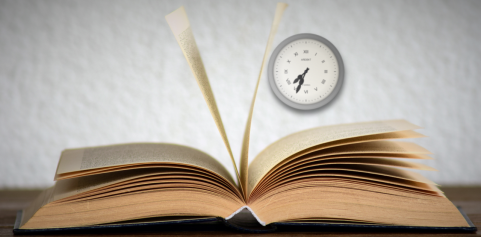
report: 7,34
